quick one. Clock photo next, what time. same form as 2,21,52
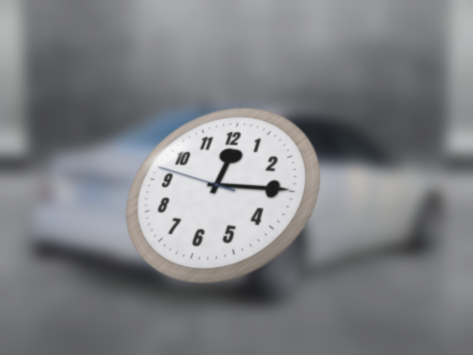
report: 12,14,47
